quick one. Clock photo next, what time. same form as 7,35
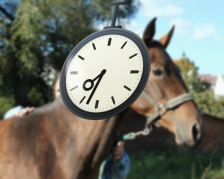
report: 7,33
